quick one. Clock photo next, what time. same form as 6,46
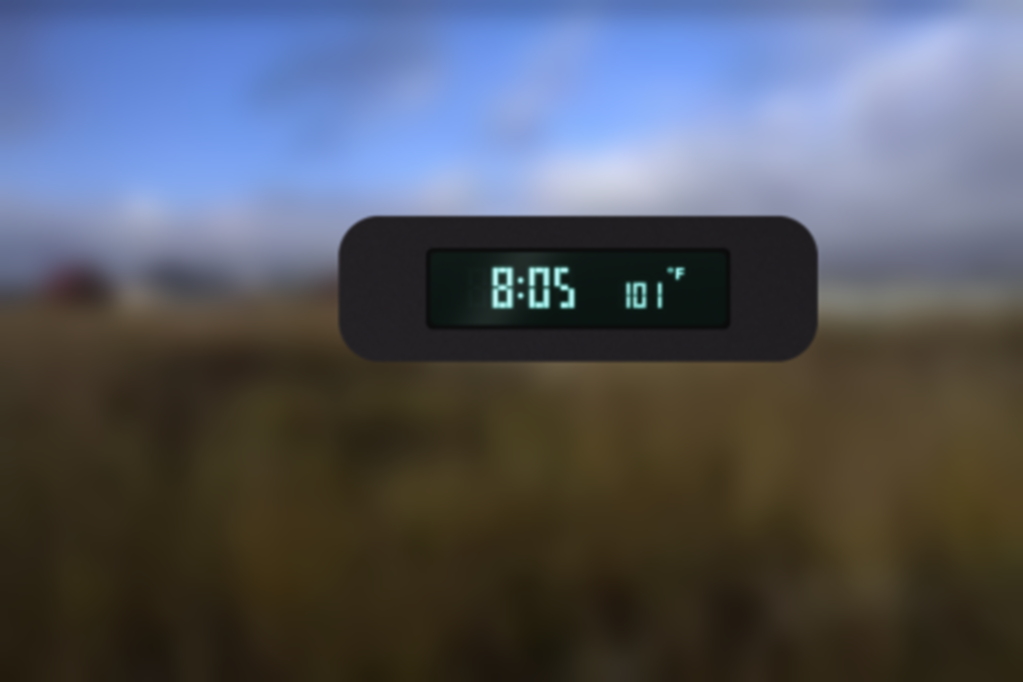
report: 8,05
